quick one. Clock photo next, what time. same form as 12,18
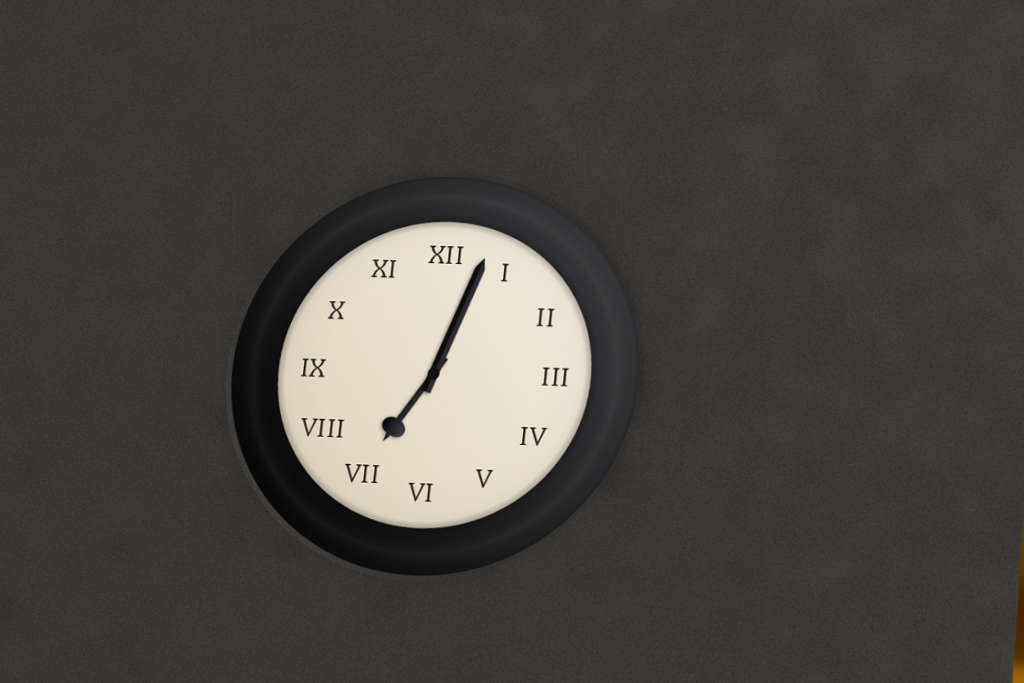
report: 7,03
